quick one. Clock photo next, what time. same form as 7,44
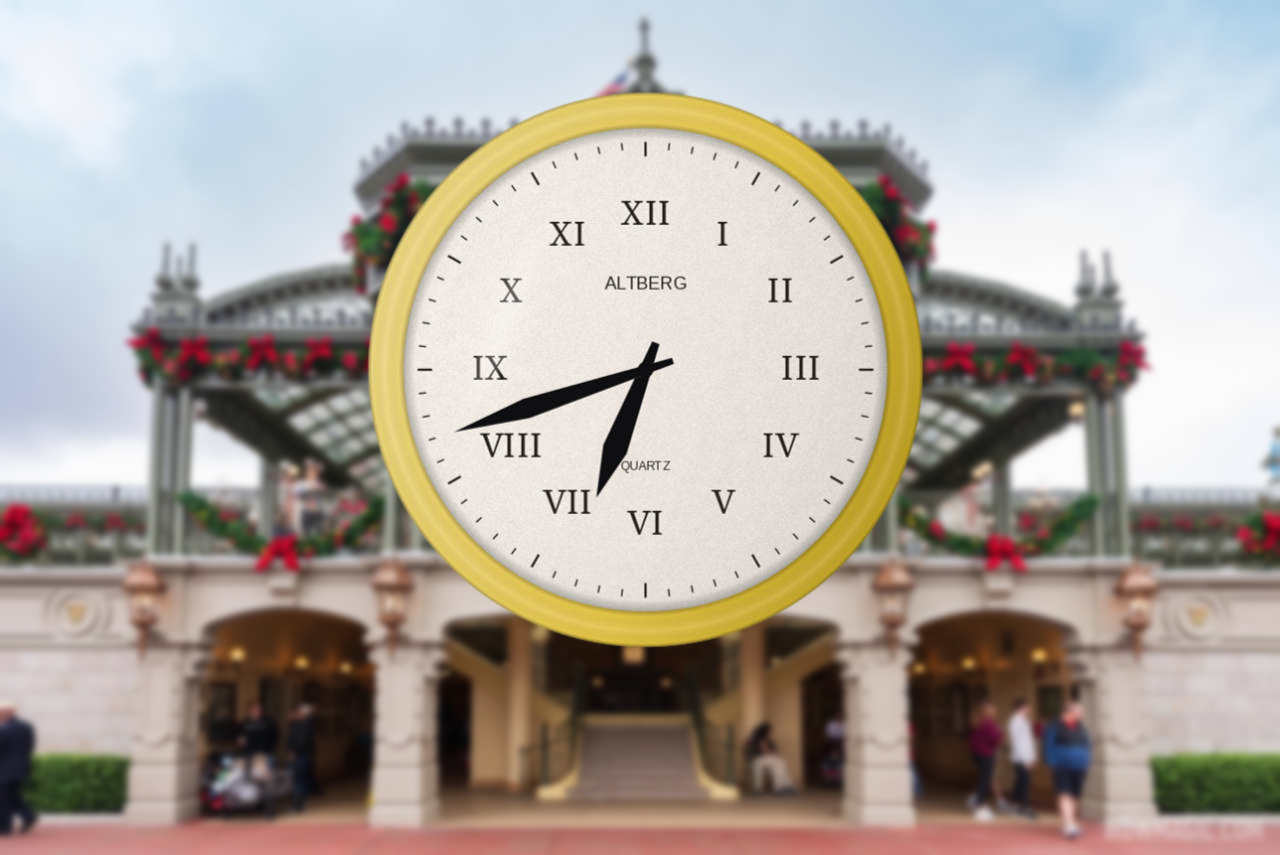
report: 6,42
